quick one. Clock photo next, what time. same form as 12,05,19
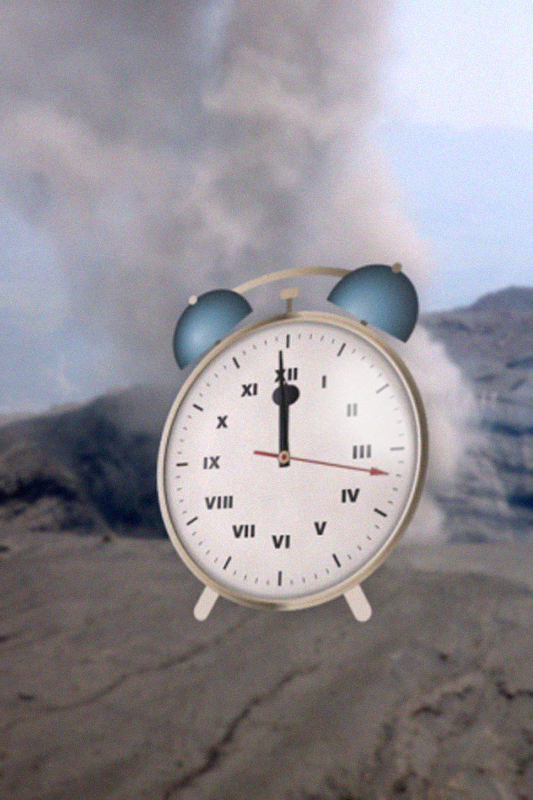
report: 11,59,17
